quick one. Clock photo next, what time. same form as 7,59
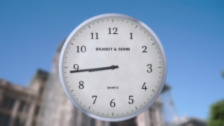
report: 8,44
